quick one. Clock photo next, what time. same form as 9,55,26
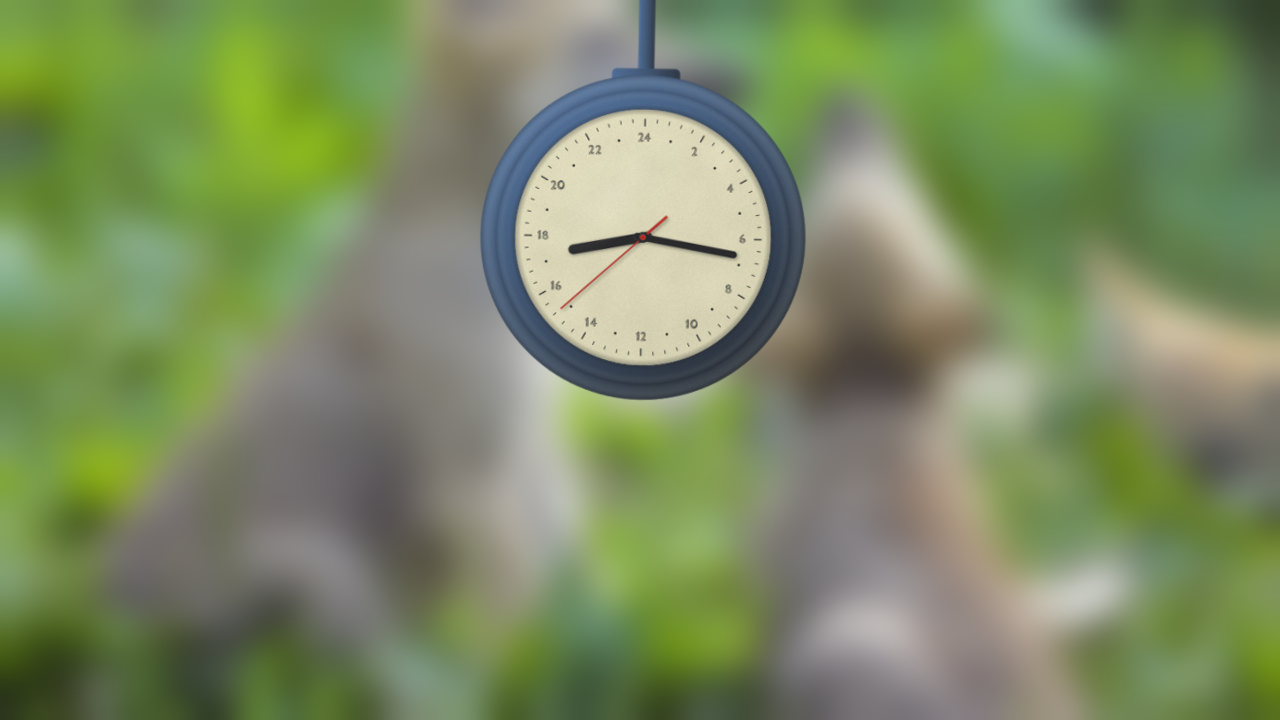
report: 17,16,38
